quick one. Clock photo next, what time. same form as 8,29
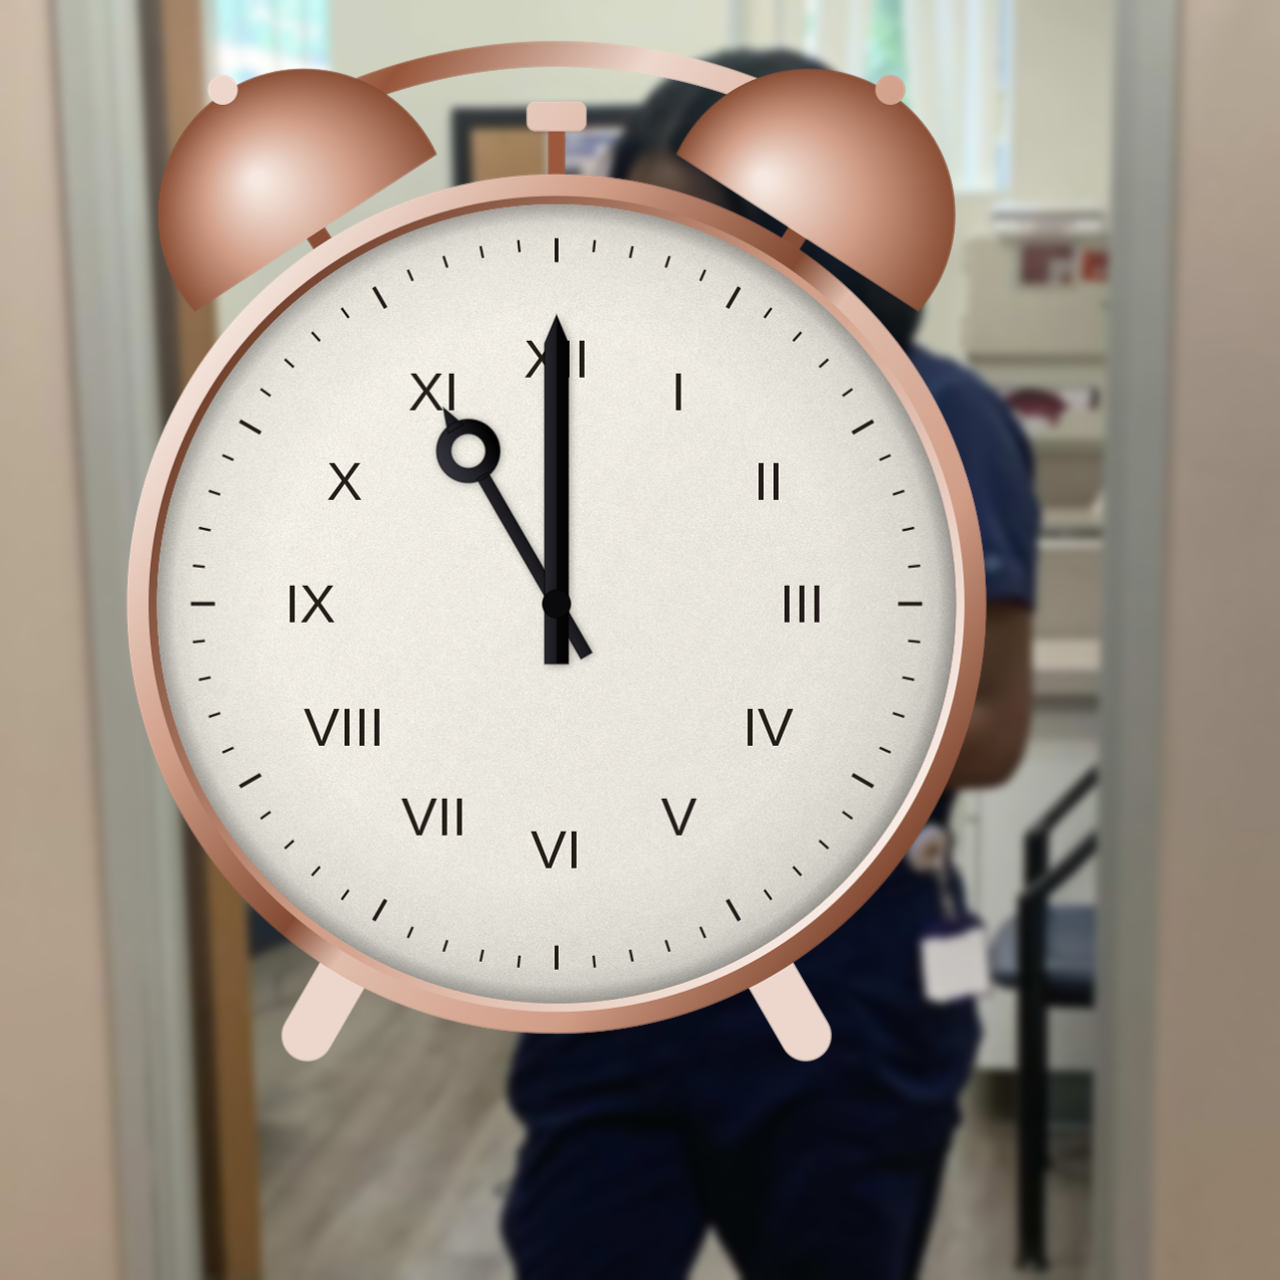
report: 11,00
